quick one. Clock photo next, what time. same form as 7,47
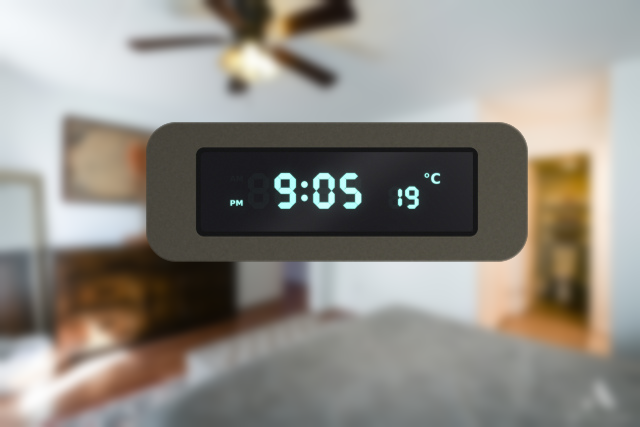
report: 9,05
